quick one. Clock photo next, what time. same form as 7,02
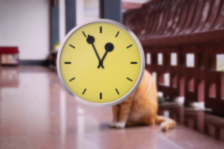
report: 12,56
